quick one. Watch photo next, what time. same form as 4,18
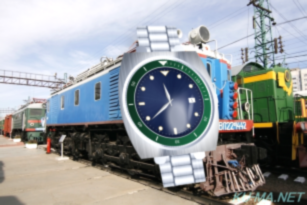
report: 11,39
